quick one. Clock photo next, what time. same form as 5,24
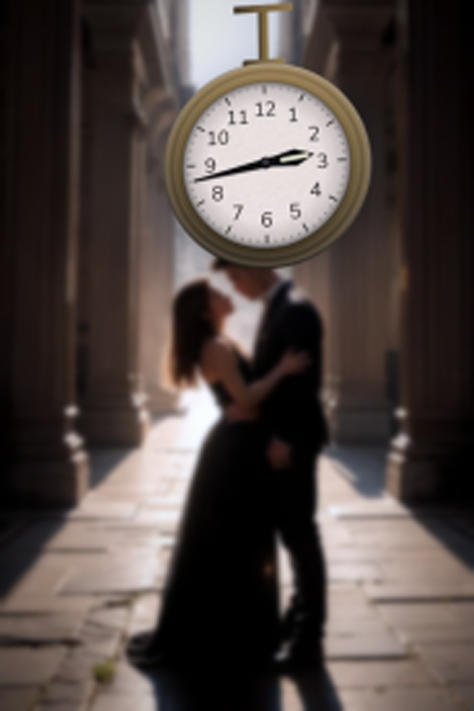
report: 2,43
